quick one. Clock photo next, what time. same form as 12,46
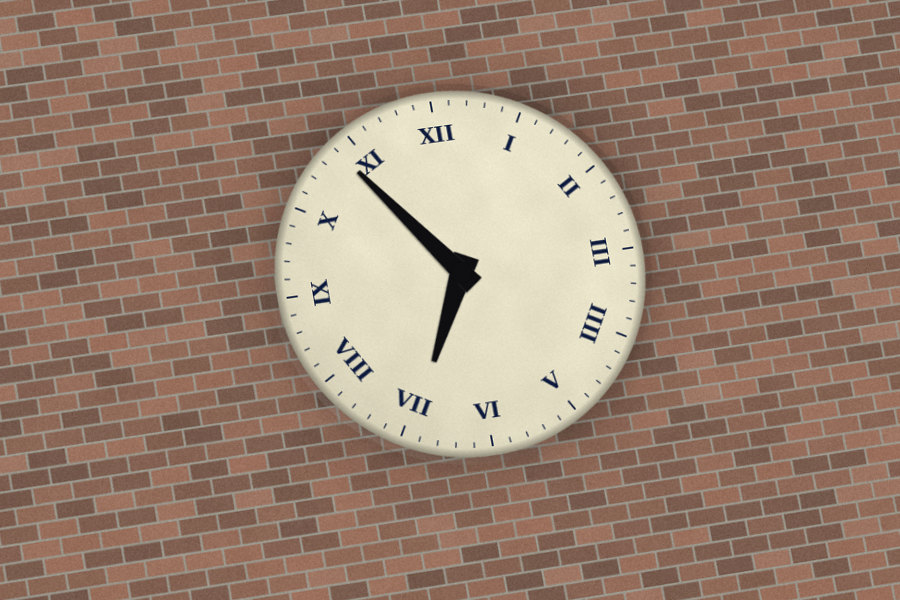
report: 6,54
